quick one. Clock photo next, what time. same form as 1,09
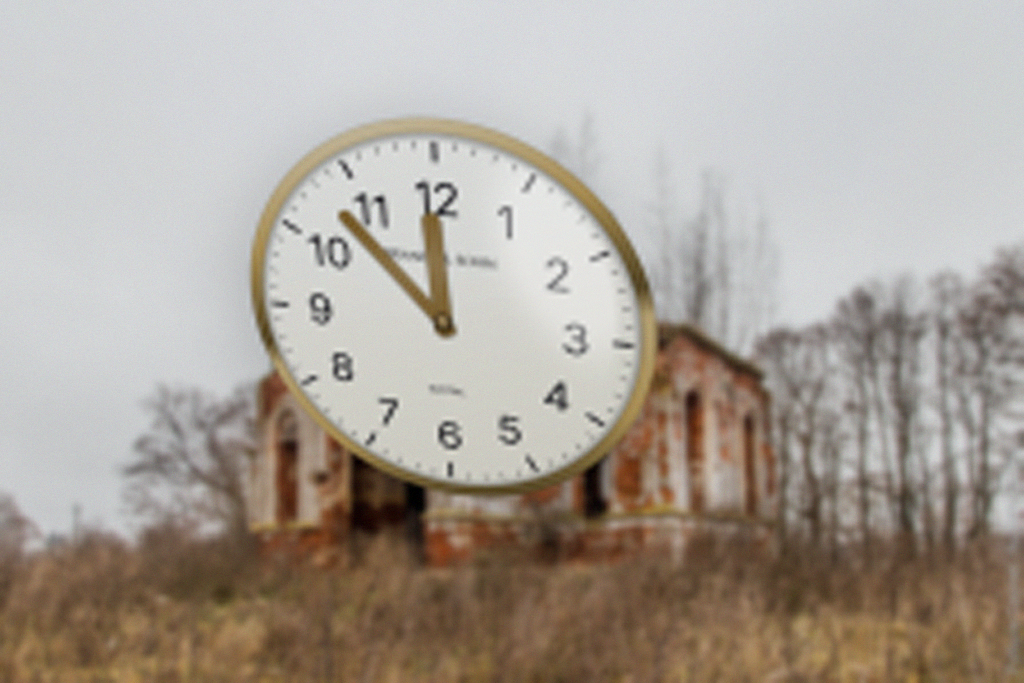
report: 11,53
